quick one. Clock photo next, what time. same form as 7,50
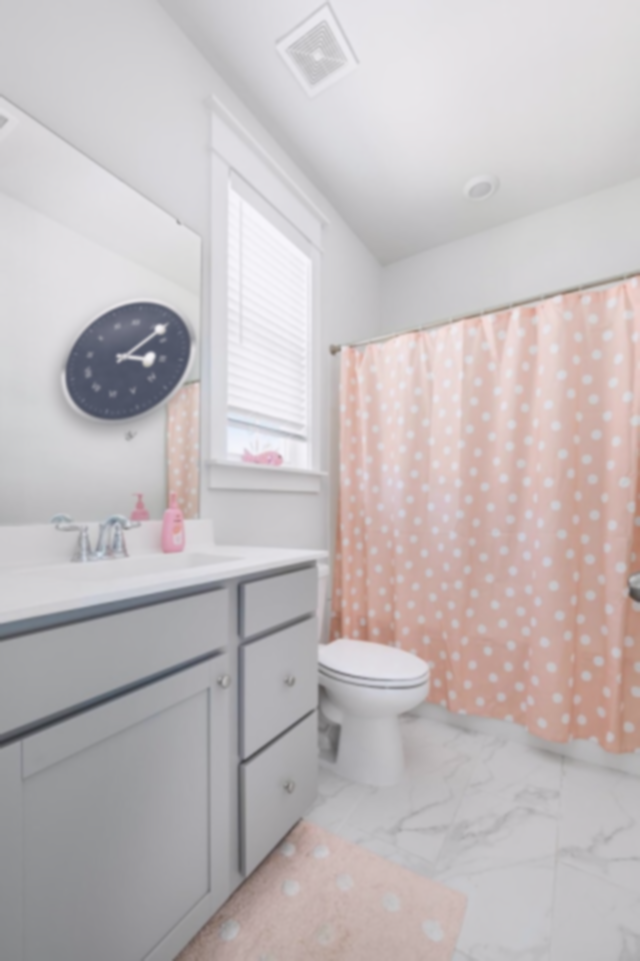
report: 3,07
